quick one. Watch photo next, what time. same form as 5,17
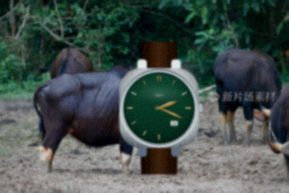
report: 2,19
